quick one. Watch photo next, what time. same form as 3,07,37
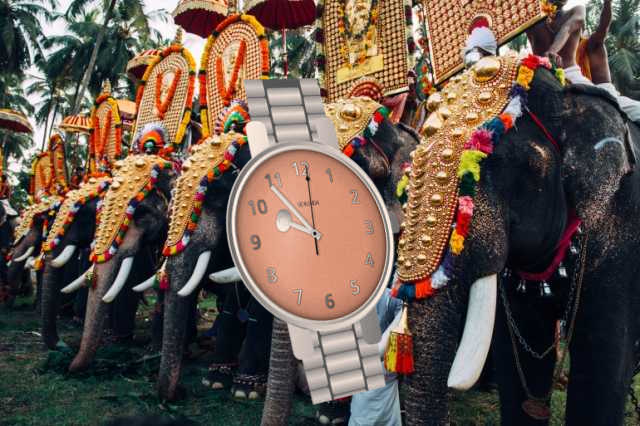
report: 9,54,01
